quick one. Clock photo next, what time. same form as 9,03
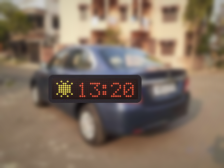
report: 13,20
